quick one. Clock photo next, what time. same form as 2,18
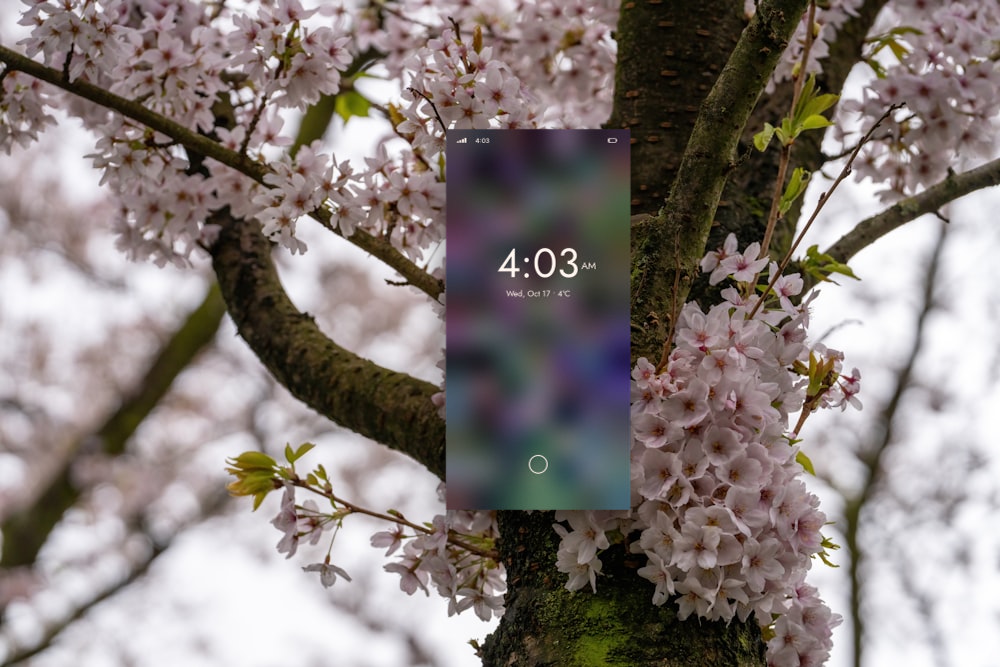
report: 4,03
